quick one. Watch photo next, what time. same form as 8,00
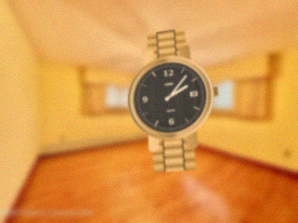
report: 2,07
